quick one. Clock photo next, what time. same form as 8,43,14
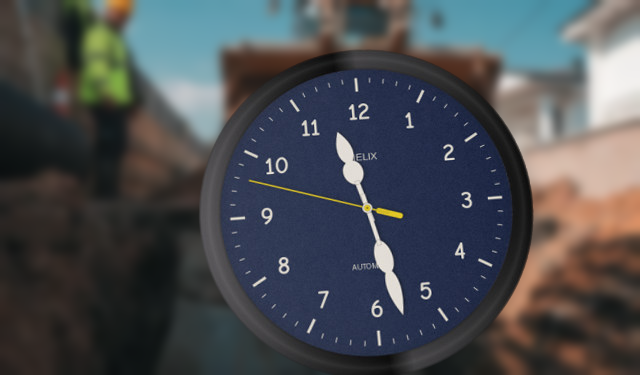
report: 11,27,48
